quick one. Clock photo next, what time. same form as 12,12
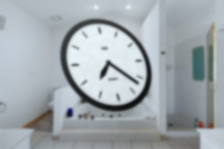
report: 7,22
